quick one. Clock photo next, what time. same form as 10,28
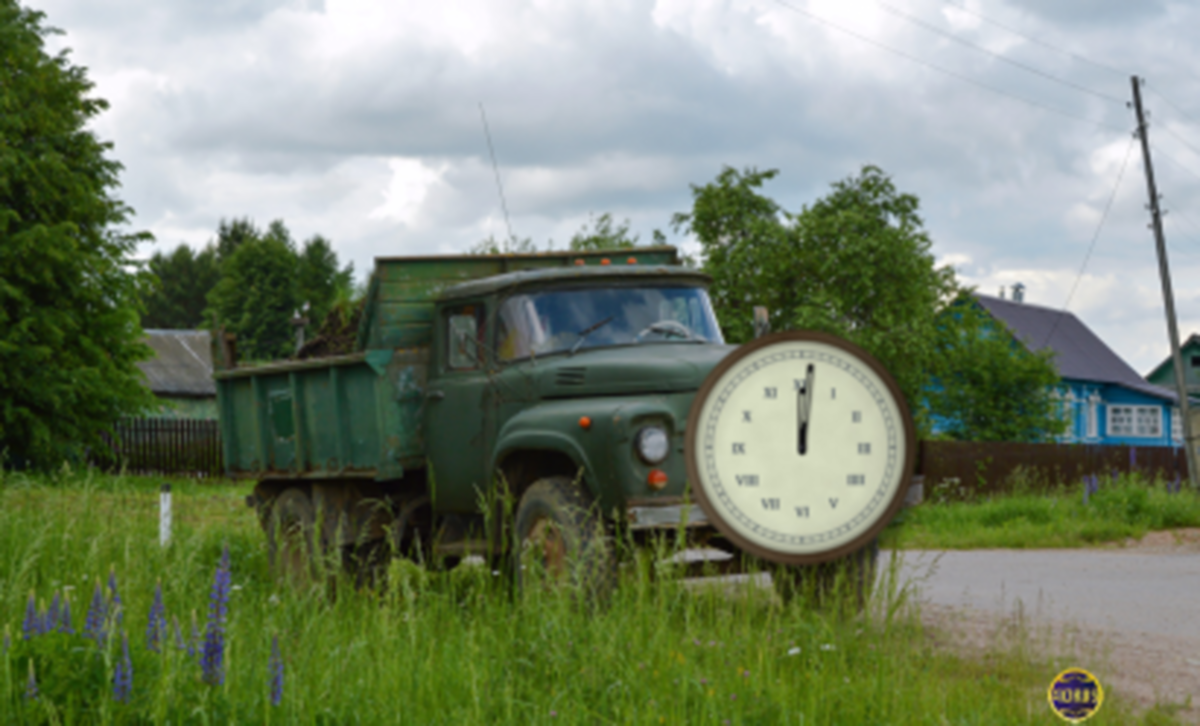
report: 12,01
